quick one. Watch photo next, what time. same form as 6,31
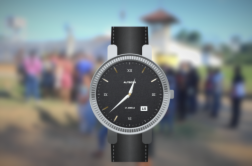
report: 12,38
